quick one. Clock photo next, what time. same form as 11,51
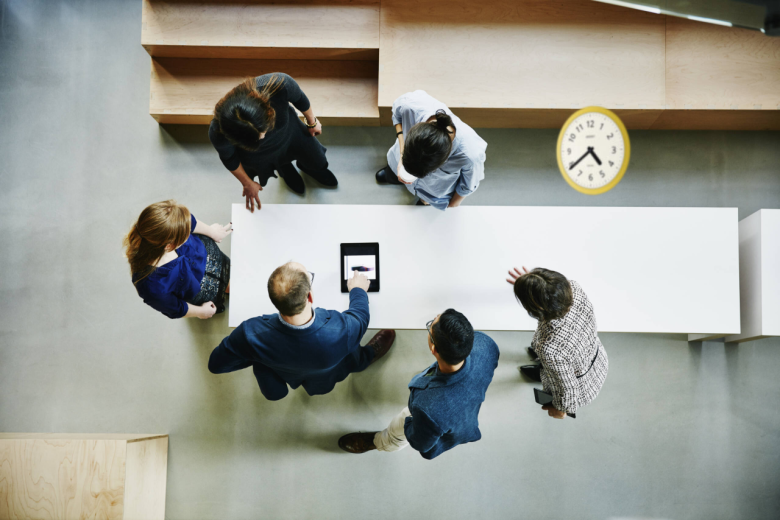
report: 4,39
